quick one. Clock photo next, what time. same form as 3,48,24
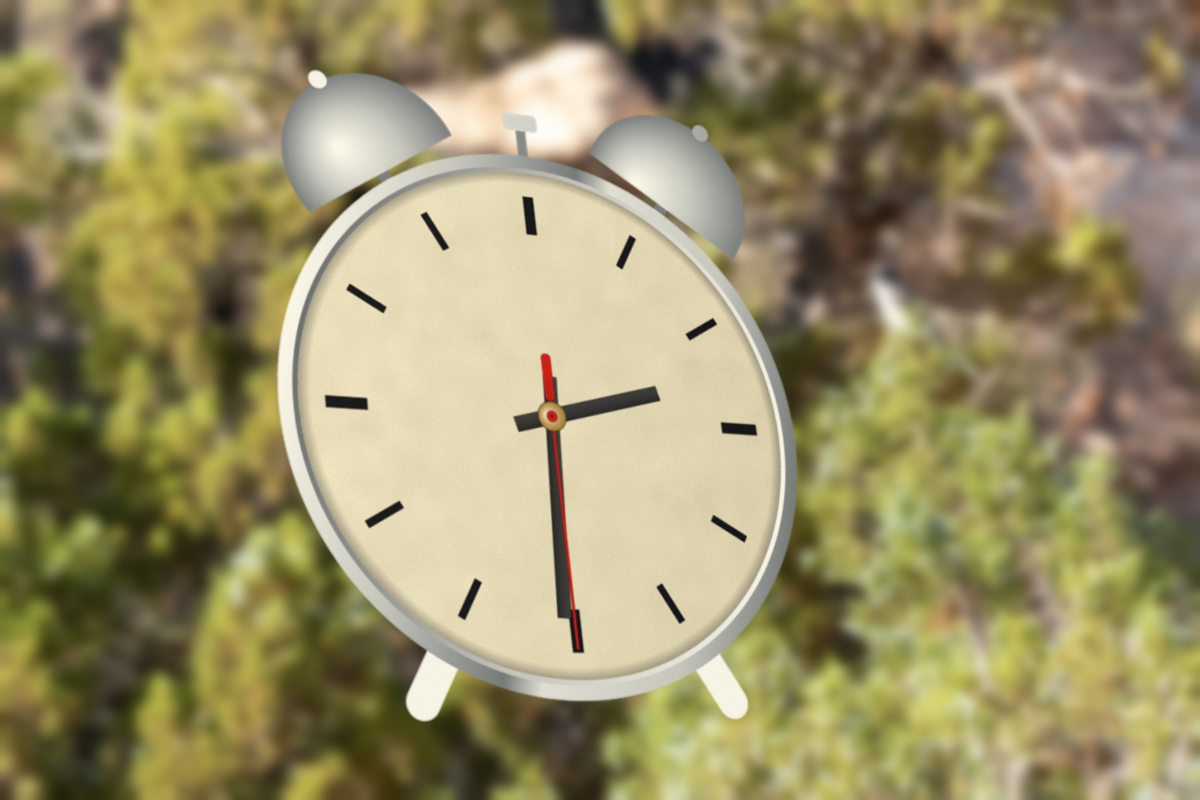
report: 2,30,30
